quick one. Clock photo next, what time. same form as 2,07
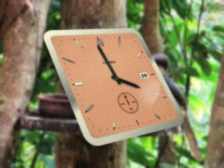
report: 3,59
